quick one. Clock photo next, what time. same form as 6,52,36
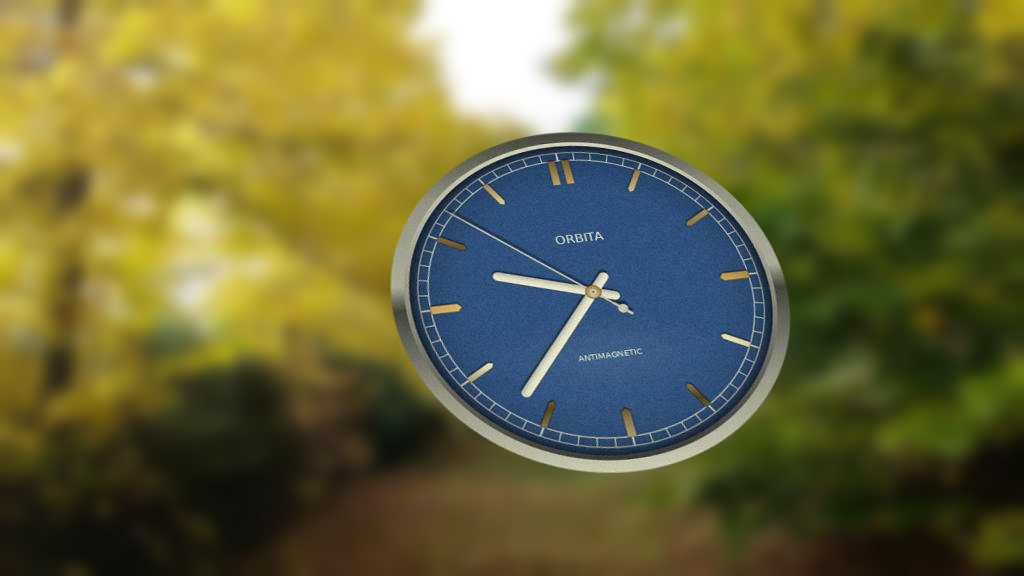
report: 9,36,52
